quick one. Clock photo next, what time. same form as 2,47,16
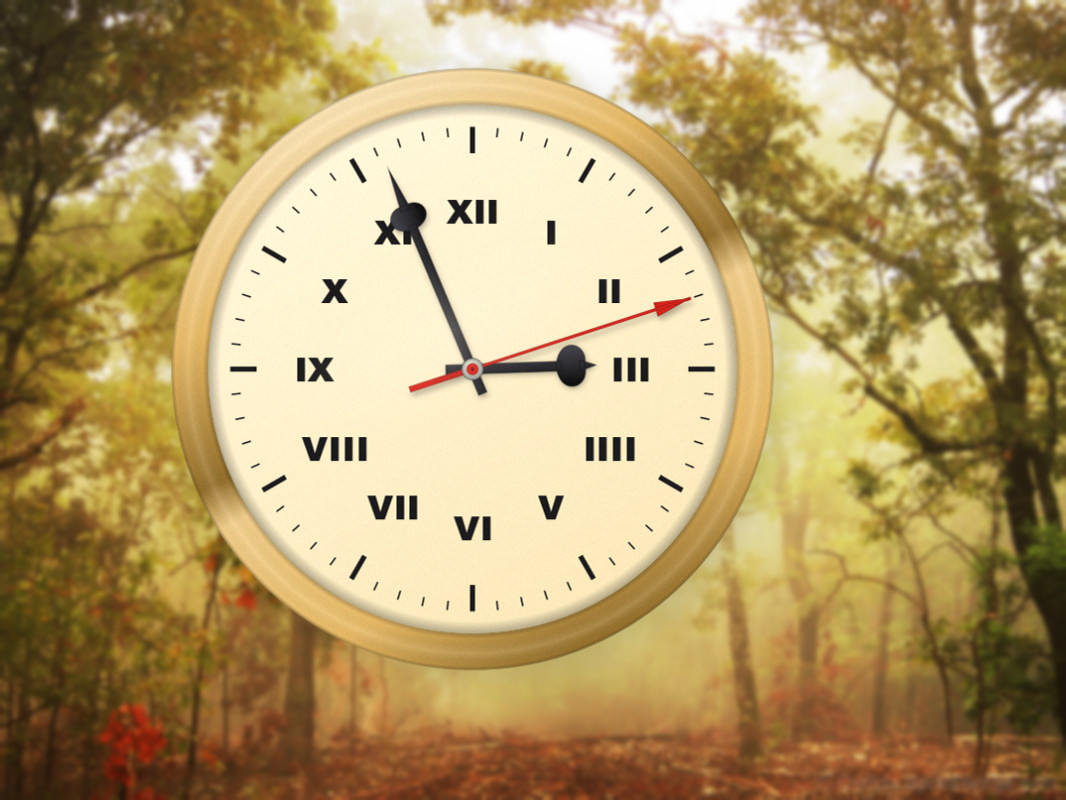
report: 2,56,12
